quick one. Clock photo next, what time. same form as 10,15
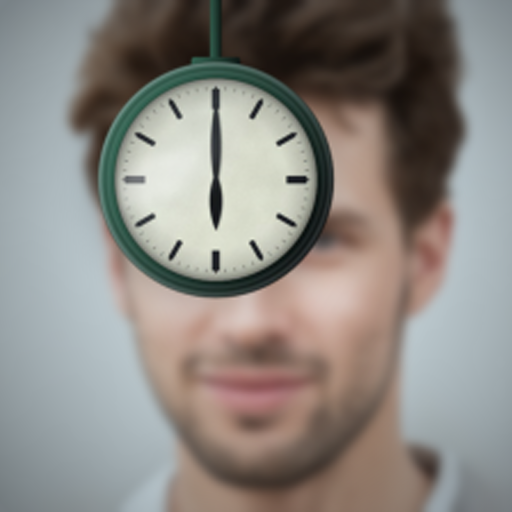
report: 6,00
